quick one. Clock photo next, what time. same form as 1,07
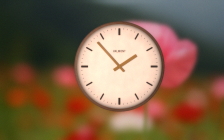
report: 1,53
